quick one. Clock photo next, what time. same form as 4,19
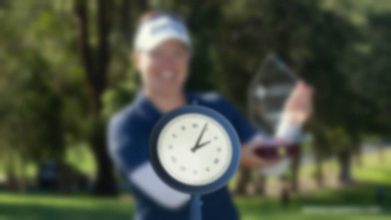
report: 2,04
